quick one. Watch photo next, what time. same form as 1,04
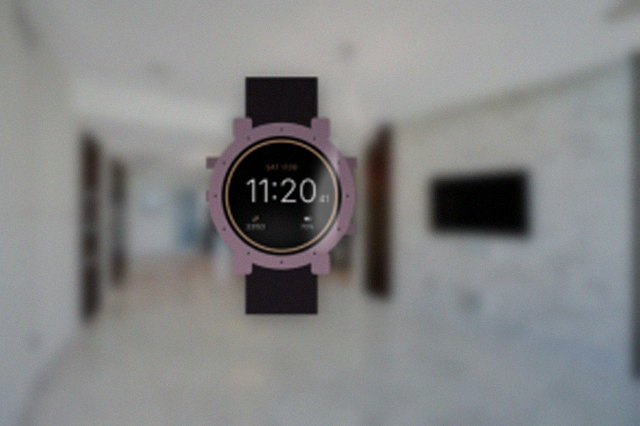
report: 11,20
